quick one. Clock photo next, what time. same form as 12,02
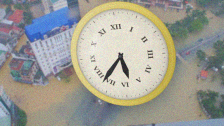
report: 5,37
